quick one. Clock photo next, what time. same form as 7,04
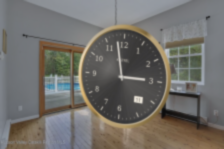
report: 2,58
